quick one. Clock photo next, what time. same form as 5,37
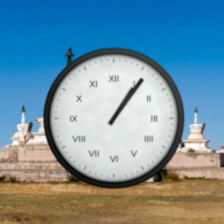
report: 1,06
